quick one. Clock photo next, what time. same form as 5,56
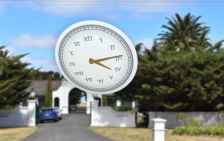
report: 4,14
